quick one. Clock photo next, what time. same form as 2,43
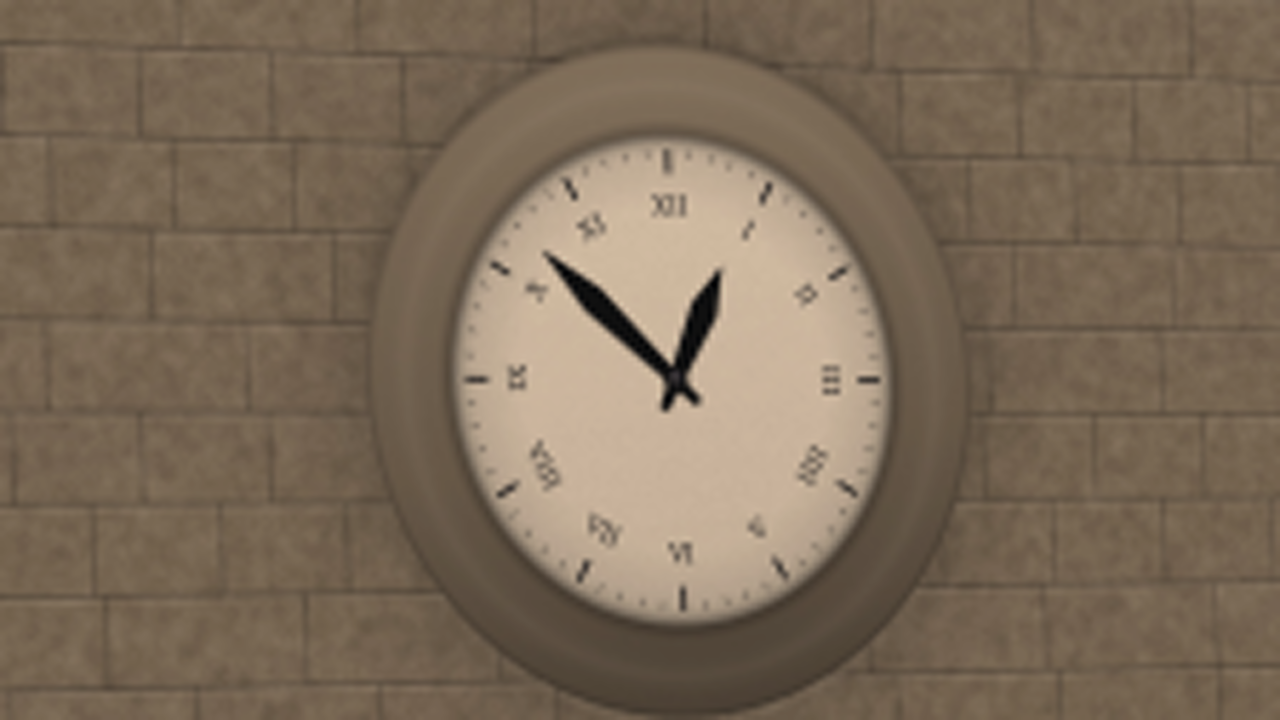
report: 12,52
